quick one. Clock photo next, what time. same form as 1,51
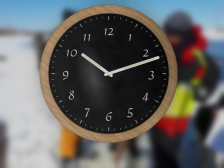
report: 10,12
